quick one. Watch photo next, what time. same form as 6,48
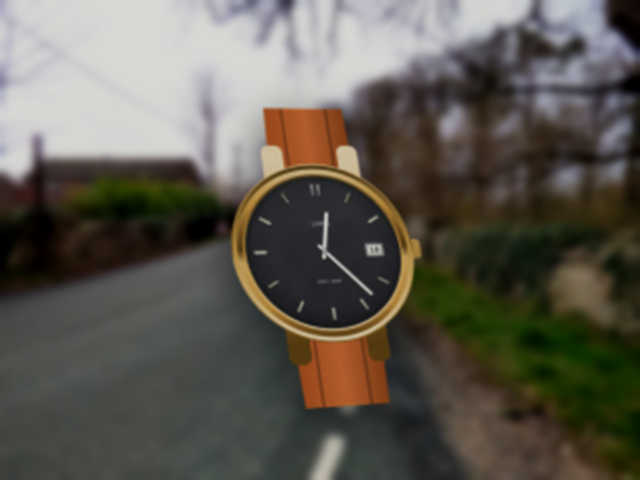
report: 12,23
